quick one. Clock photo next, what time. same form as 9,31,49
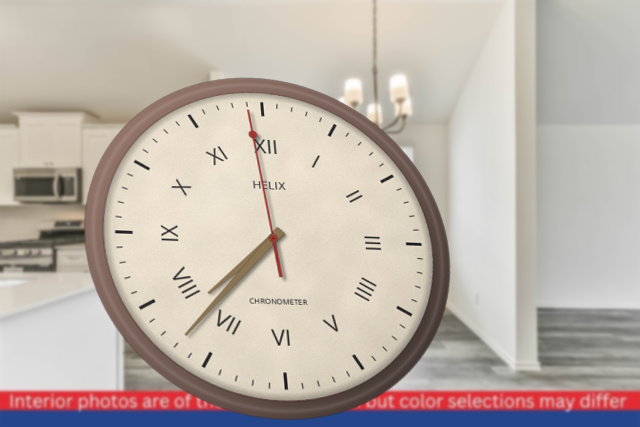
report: 7,36,59
